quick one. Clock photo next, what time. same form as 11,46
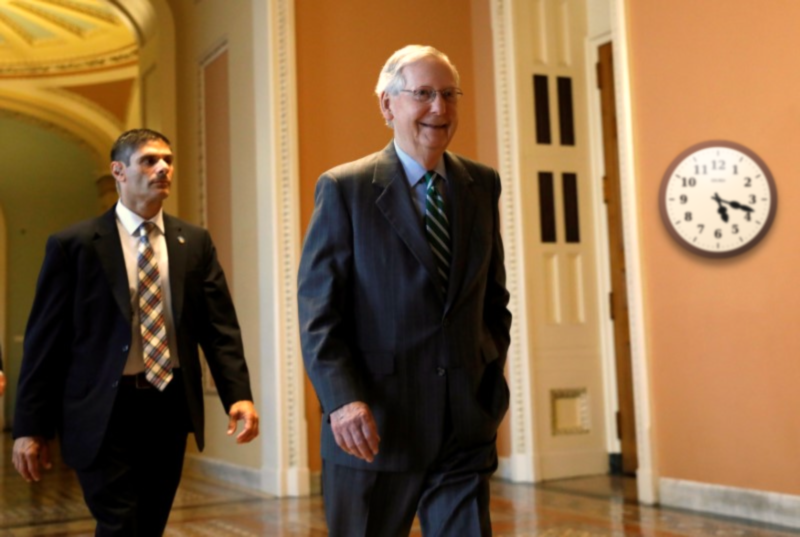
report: 5,18
